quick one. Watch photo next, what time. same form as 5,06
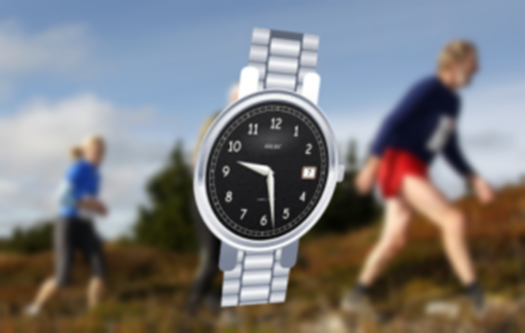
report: 9,28
